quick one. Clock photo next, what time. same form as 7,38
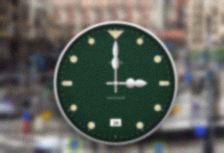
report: 3,00
